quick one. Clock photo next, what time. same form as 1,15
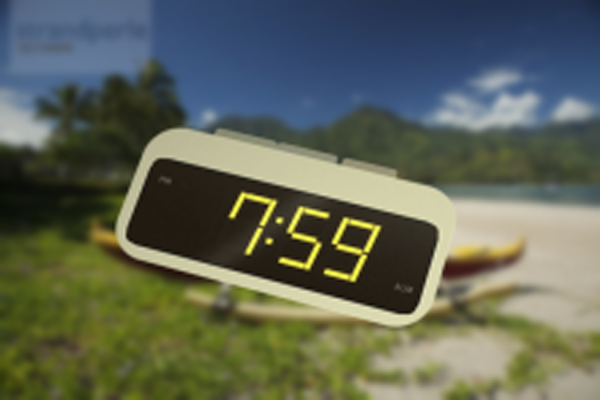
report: 7,59
